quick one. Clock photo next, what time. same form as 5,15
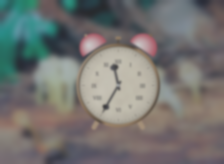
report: 11,35
